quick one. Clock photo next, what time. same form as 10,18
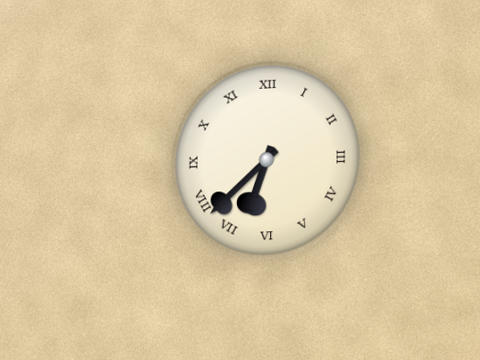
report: 6,38
